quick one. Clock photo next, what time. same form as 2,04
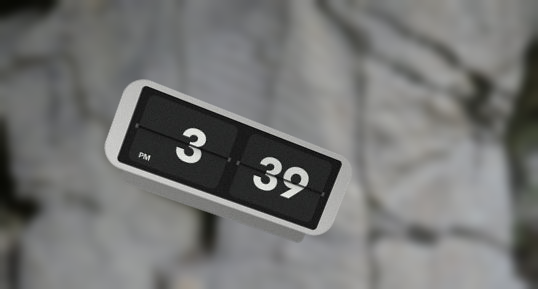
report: 3,39
